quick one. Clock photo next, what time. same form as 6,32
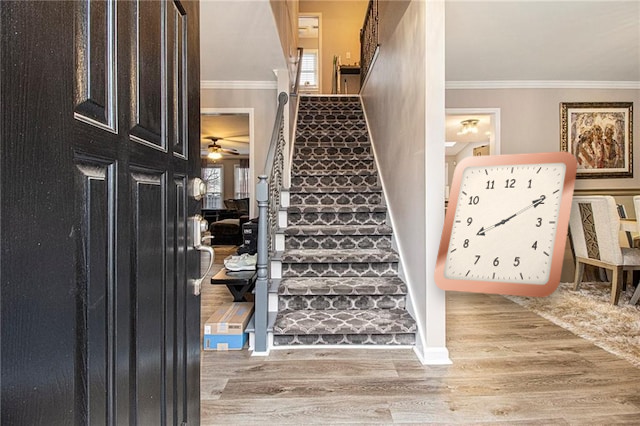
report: 8,10
